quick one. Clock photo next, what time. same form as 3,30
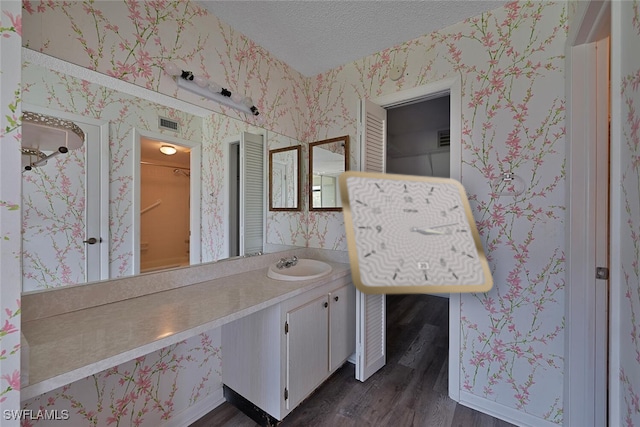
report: 3,13
